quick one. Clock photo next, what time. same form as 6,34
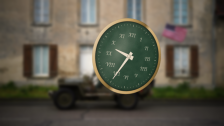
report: 9,35
